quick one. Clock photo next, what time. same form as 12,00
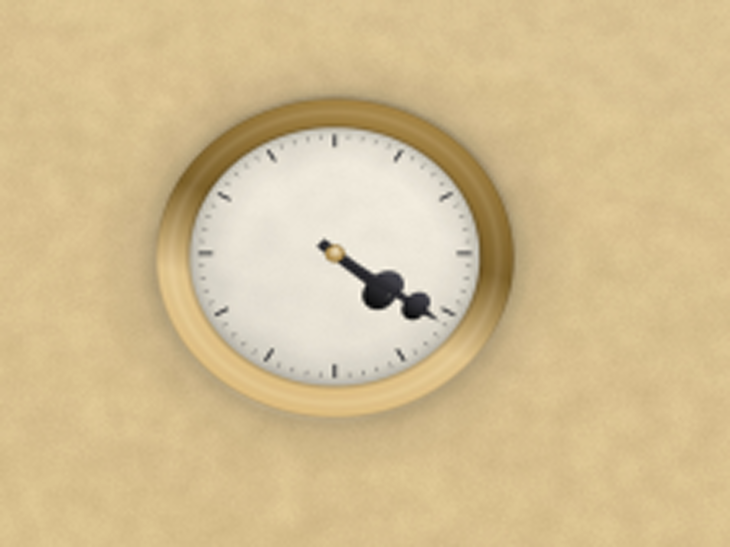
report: 4,21
